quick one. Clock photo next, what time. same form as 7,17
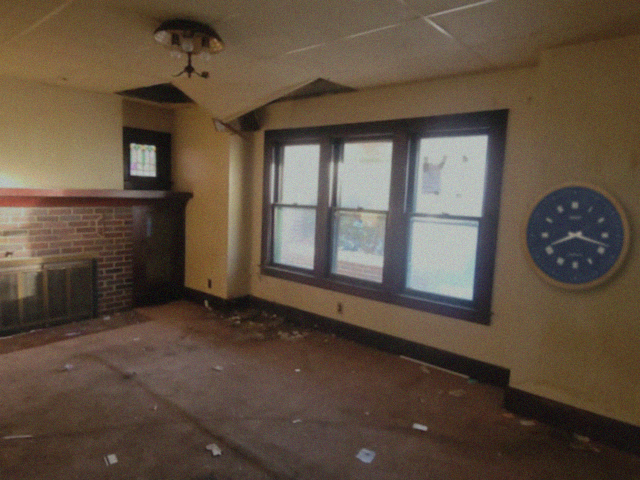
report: 8,18
